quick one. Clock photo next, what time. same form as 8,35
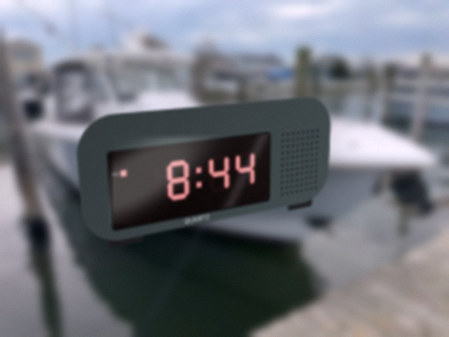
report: 8,44
